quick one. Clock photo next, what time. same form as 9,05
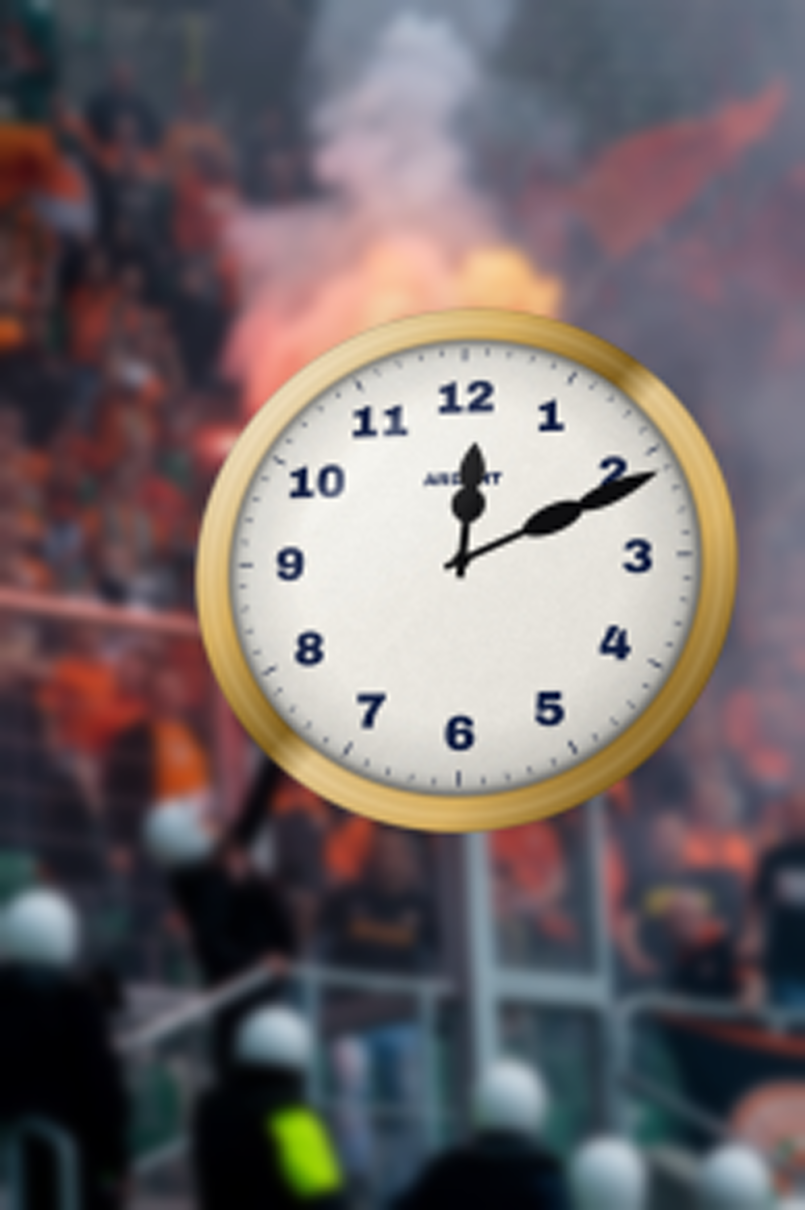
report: 12,11
